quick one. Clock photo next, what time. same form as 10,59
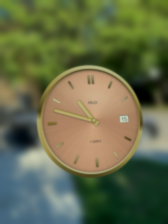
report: 10,48
